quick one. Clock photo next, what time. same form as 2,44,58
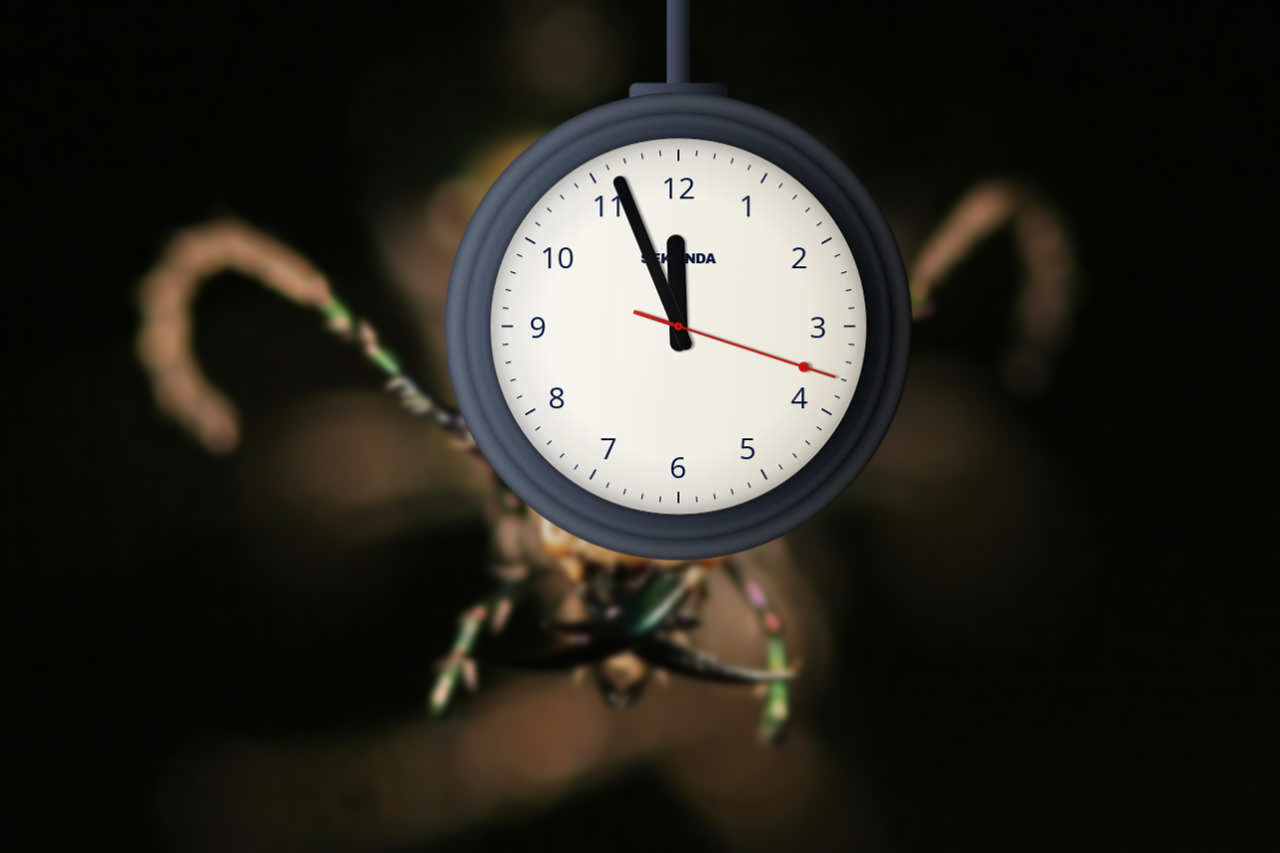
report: 11,56,18
